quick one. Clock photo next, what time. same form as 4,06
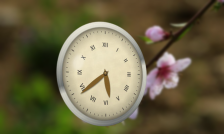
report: 5,39
